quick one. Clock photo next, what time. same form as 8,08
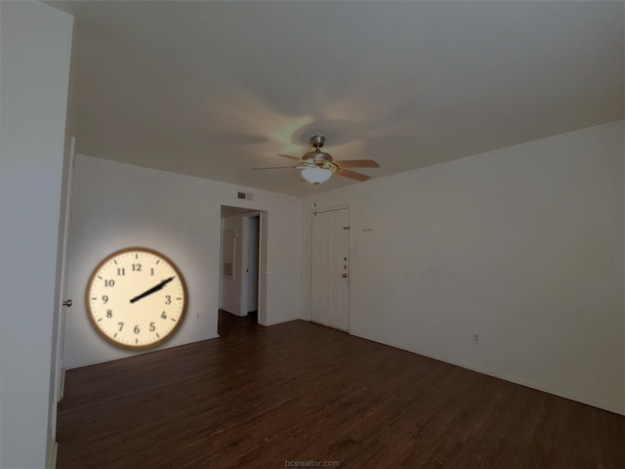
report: 2,10
